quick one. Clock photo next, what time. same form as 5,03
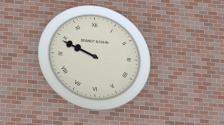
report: 9,49
